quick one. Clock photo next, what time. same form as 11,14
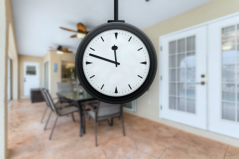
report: 11,48
